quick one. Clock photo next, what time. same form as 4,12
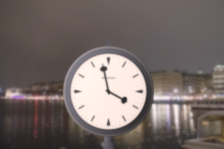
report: 3,58
